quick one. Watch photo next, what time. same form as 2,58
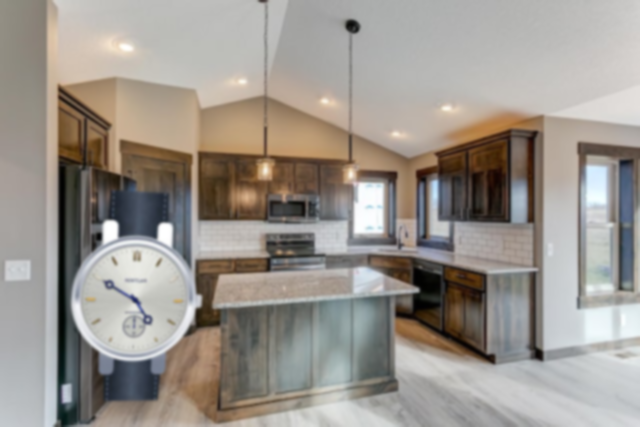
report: 4,50
